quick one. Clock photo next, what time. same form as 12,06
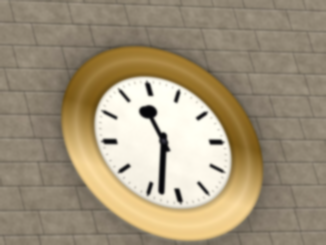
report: 11,33
